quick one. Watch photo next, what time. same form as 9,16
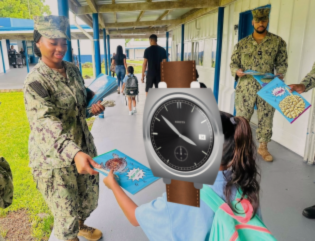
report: 3,52
